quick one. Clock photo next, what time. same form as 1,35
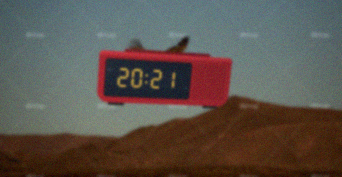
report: 20,21
